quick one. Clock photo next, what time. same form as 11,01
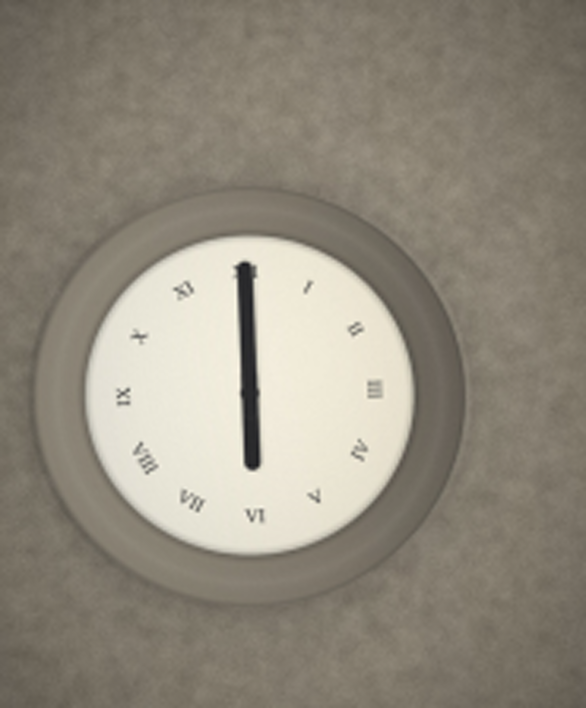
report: 6,00
